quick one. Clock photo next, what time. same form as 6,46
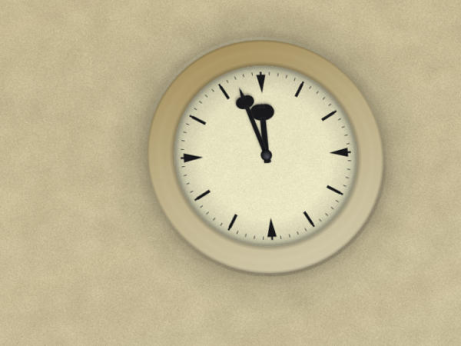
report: 11,57
